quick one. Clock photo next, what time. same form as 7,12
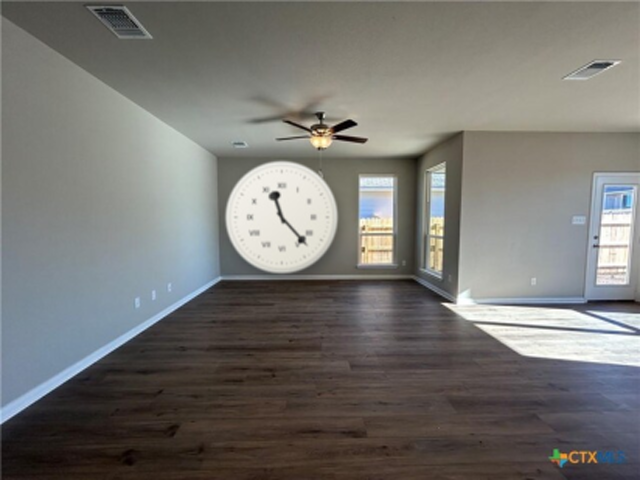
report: 11,23
